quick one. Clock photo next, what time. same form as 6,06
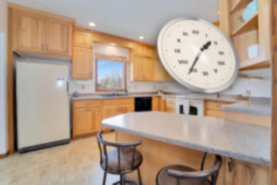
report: 1,36
